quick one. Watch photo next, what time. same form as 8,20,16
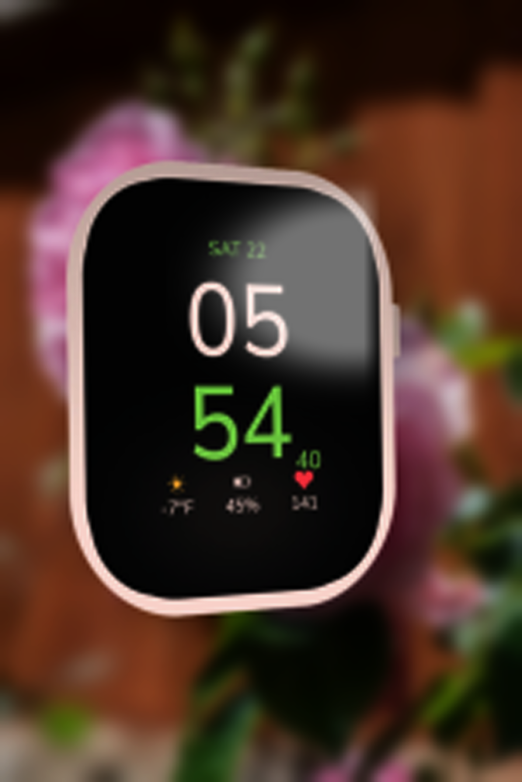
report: 5,54,40
